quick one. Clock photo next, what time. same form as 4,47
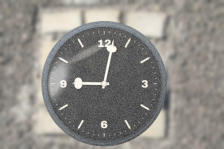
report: 9,02
